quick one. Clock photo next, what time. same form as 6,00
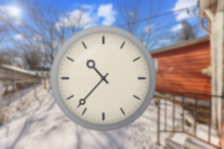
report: 10,37
